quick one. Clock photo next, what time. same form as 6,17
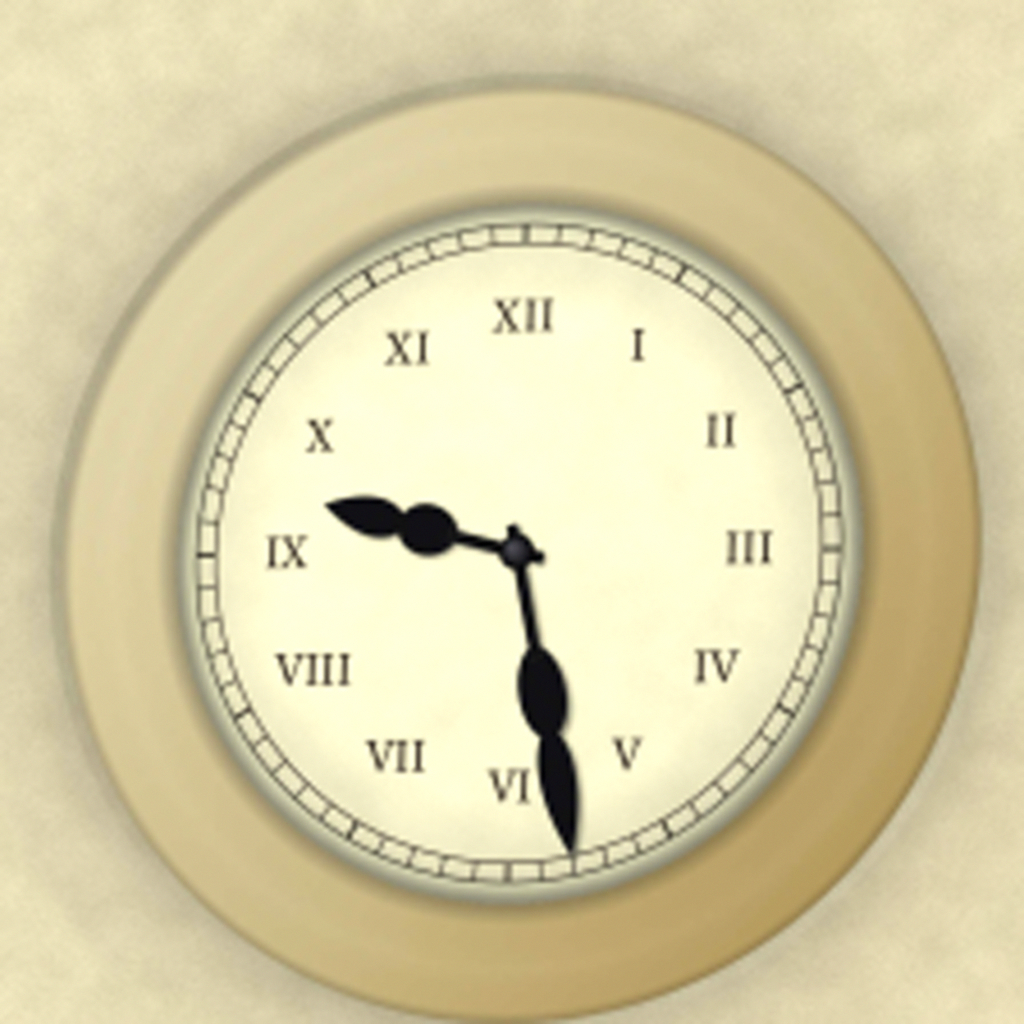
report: 9,28
